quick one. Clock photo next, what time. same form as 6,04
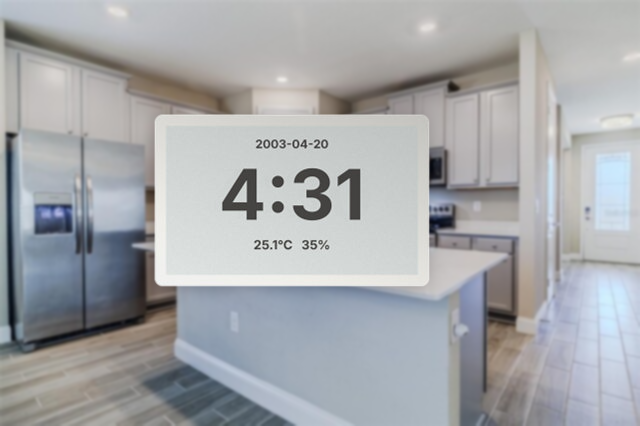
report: 4,31
